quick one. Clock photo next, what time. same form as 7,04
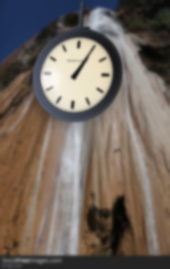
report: 1,05
